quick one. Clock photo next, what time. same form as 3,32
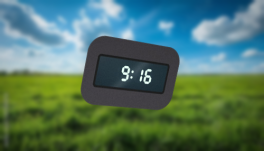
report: 9,16
